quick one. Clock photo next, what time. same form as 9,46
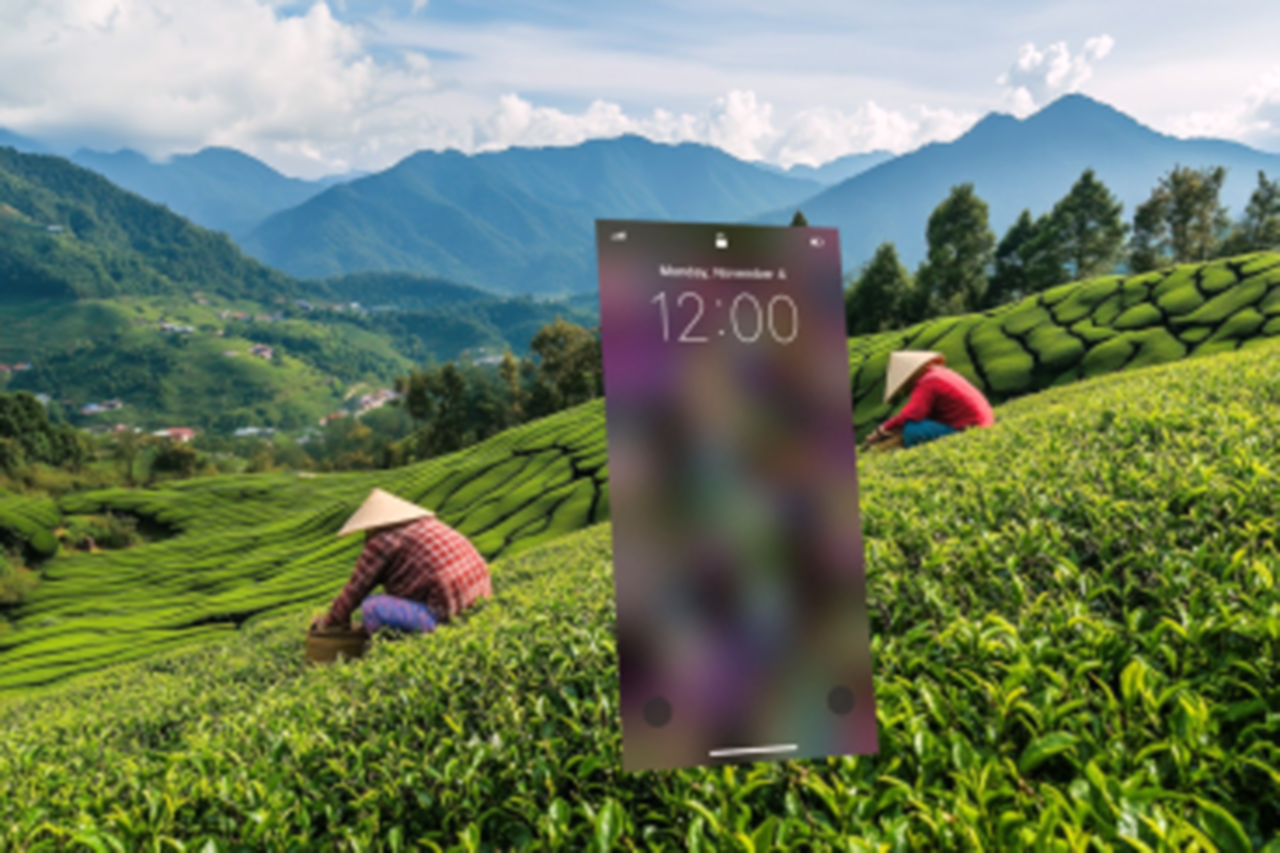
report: 12,00
